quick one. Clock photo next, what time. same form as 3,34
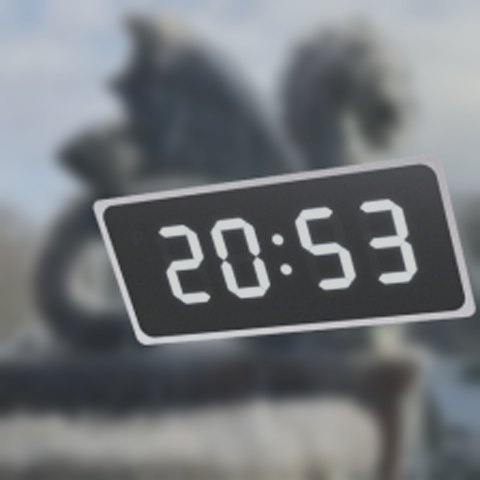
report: 20,53
